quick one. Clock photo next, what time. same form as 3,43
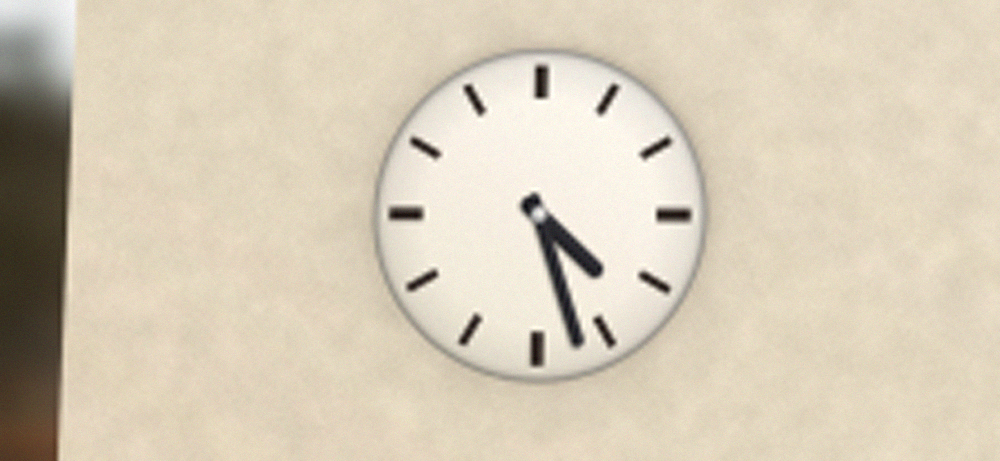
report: 4,27
